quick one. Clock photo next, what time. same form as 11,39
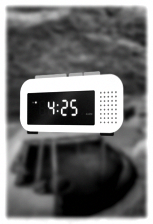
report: 4,25
